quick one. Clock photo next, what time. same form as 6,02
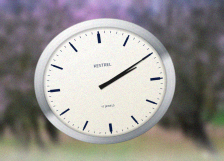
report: 2,10
